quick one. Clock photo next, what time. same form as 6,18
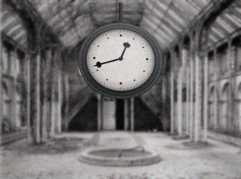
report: 12,42
